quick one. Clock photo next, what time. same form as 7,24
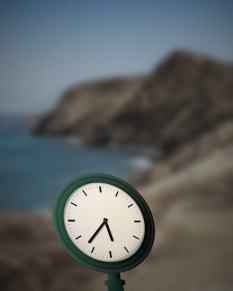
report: 5,37
